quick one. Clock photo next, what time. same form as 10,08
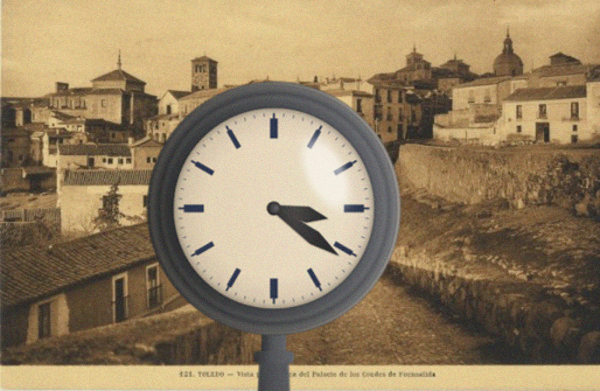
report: 3,21
